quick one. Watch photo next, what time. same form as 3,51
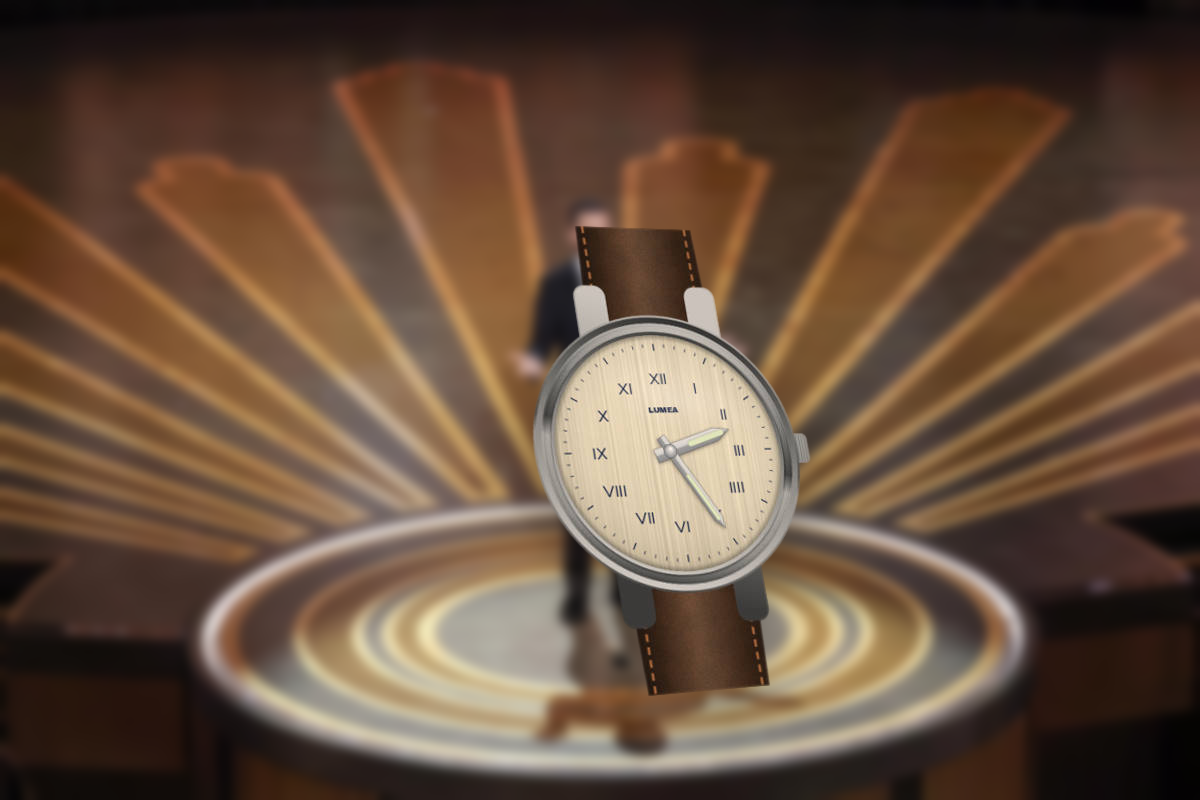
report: 2,25
